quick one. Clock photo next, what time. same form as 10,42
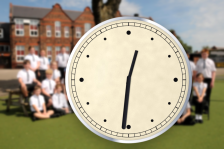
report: 12,31
